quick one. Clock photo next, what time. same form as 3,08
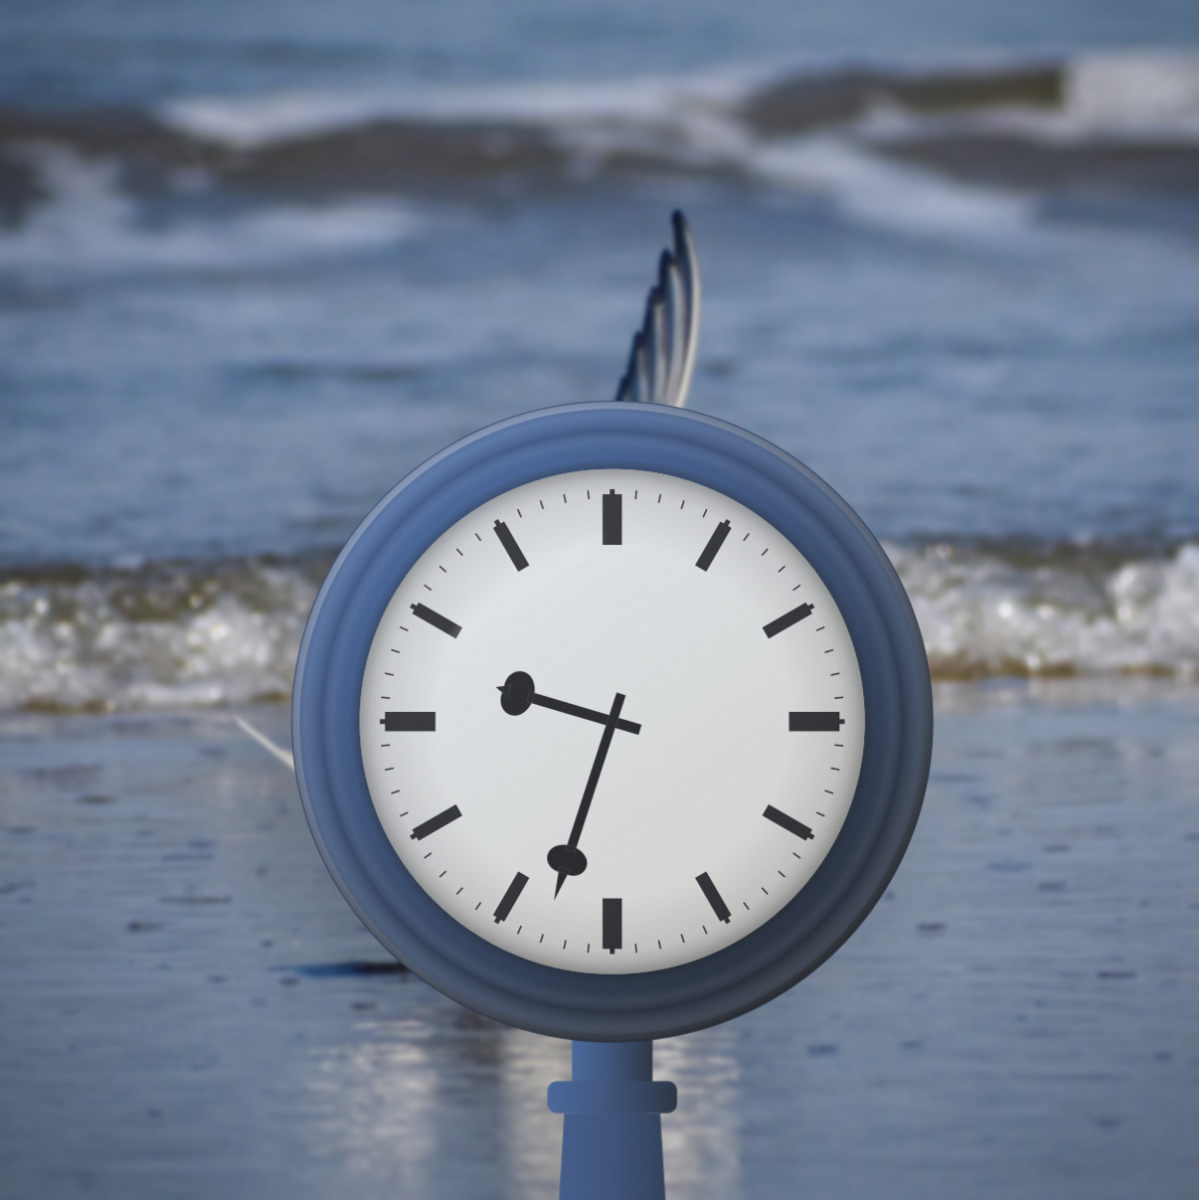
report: 9,33
